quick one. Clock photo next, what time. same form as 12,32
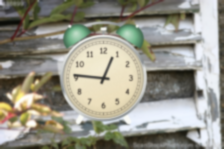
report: 12,46
